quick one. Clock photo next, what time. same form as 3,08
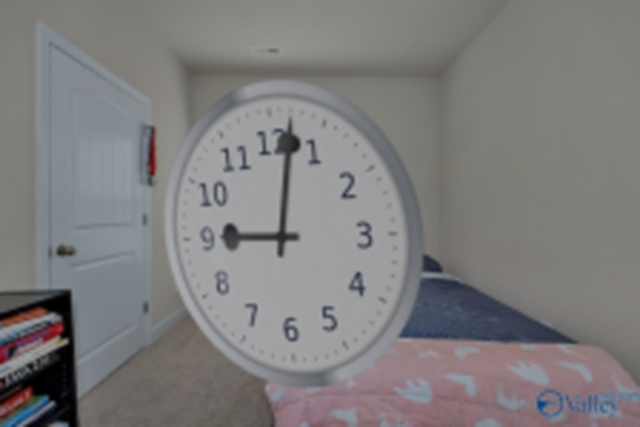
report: 9,02
